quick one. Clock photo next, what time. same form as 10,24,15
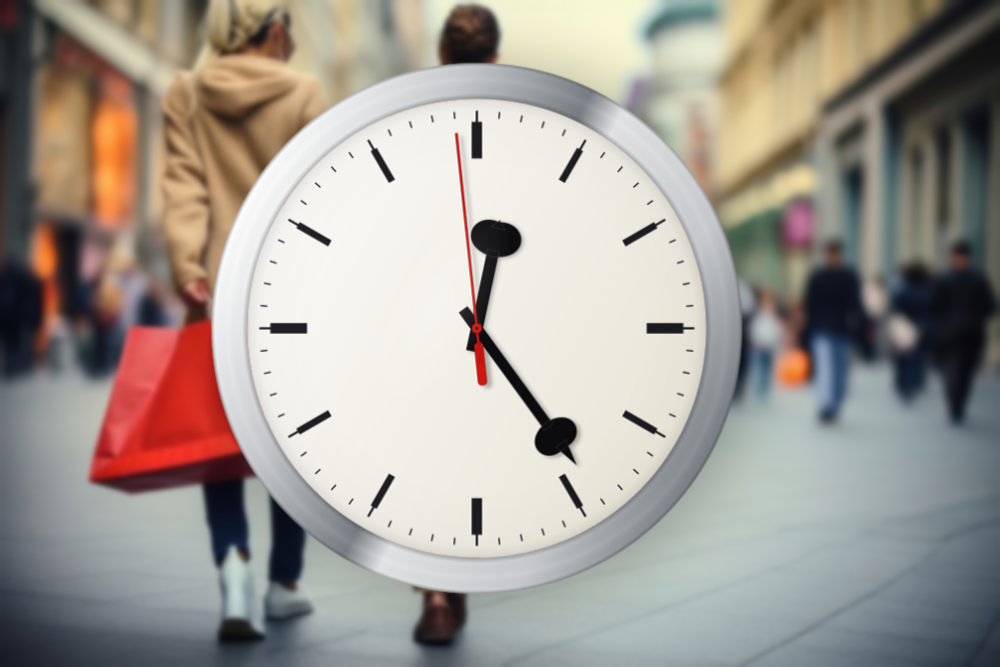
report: 12,23,59
